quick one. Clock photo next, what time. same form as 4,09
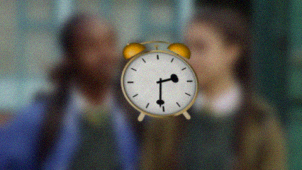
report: 2,31
